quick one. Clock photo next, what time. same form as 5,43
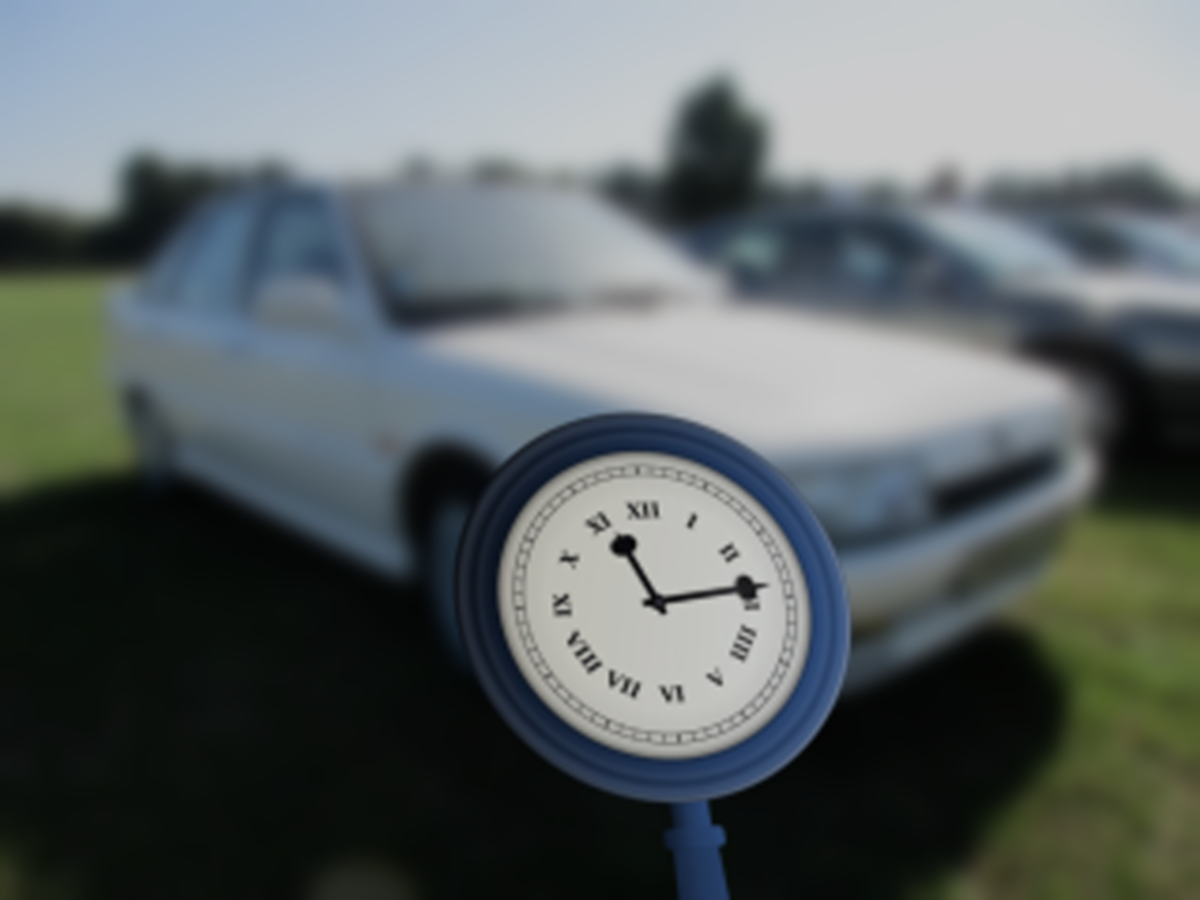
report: 11,14
